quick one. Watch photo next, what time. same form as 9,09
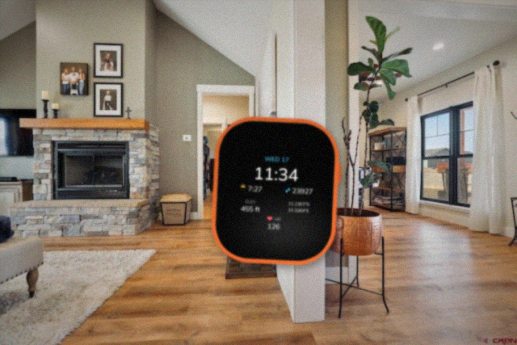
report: 11,34
